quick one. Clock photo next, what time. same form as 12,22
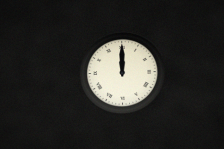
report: 12,00
